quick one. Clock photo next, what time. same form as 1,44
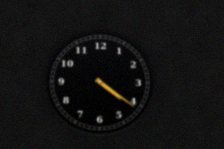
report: 4,21
